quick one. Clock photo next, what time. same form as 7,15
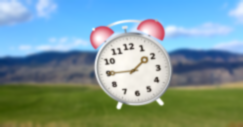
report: 1,45
